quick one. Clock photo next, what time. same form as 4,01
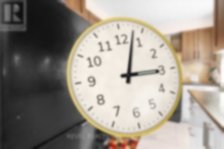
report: 3,03
